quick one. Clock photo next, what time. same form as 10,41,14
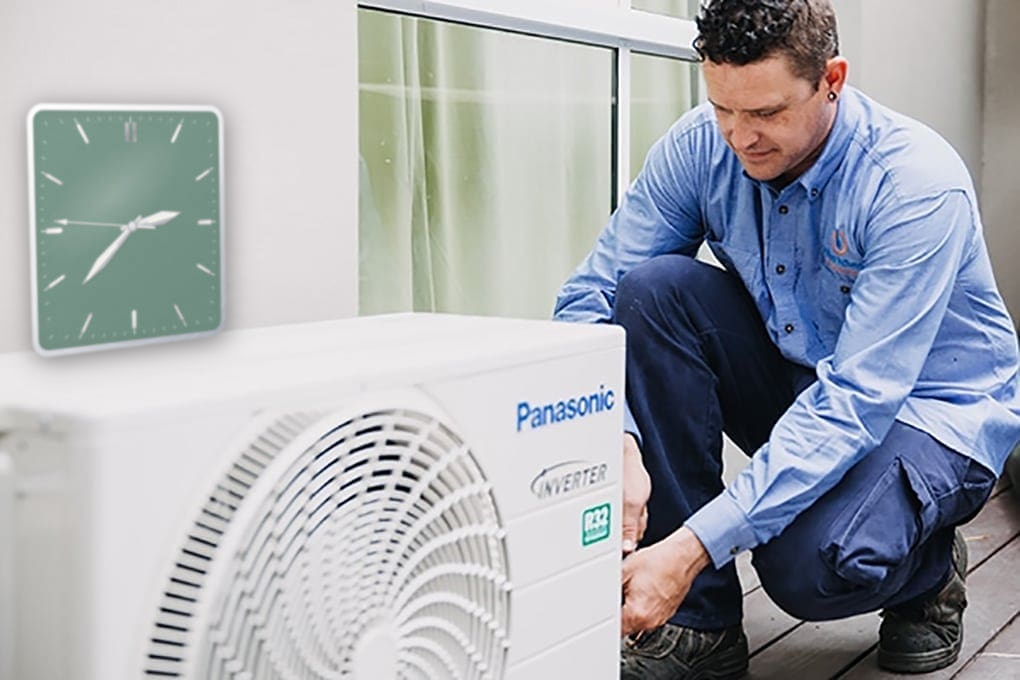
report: 2,37,46
